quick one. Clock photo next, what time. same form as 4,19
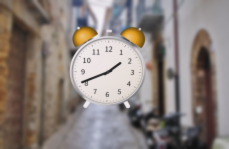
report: 1,41
